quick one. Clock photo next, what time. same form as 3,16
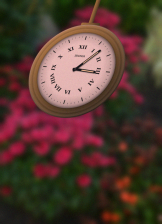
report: 3,07
